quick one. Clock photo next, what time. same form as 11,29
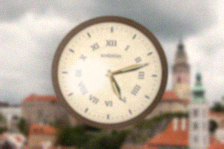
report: 5,12
